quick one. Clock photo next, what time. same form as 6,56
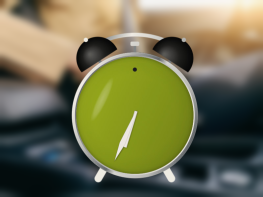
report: 6,34
